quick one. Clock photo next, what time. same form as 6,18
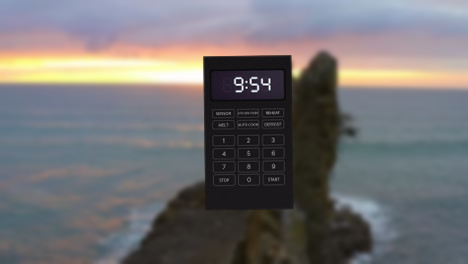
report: 9,54
